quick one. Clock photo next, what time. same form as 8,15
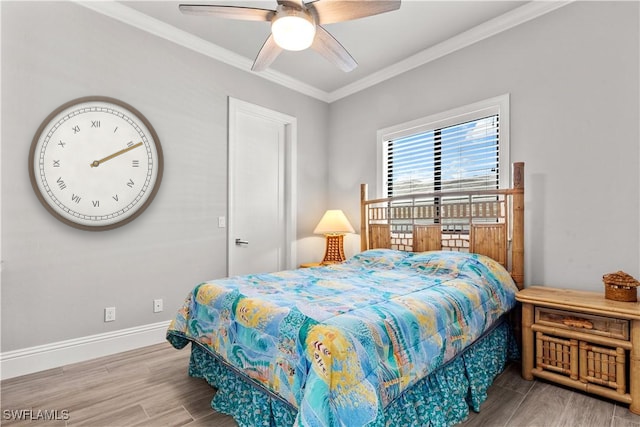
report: 2,11
